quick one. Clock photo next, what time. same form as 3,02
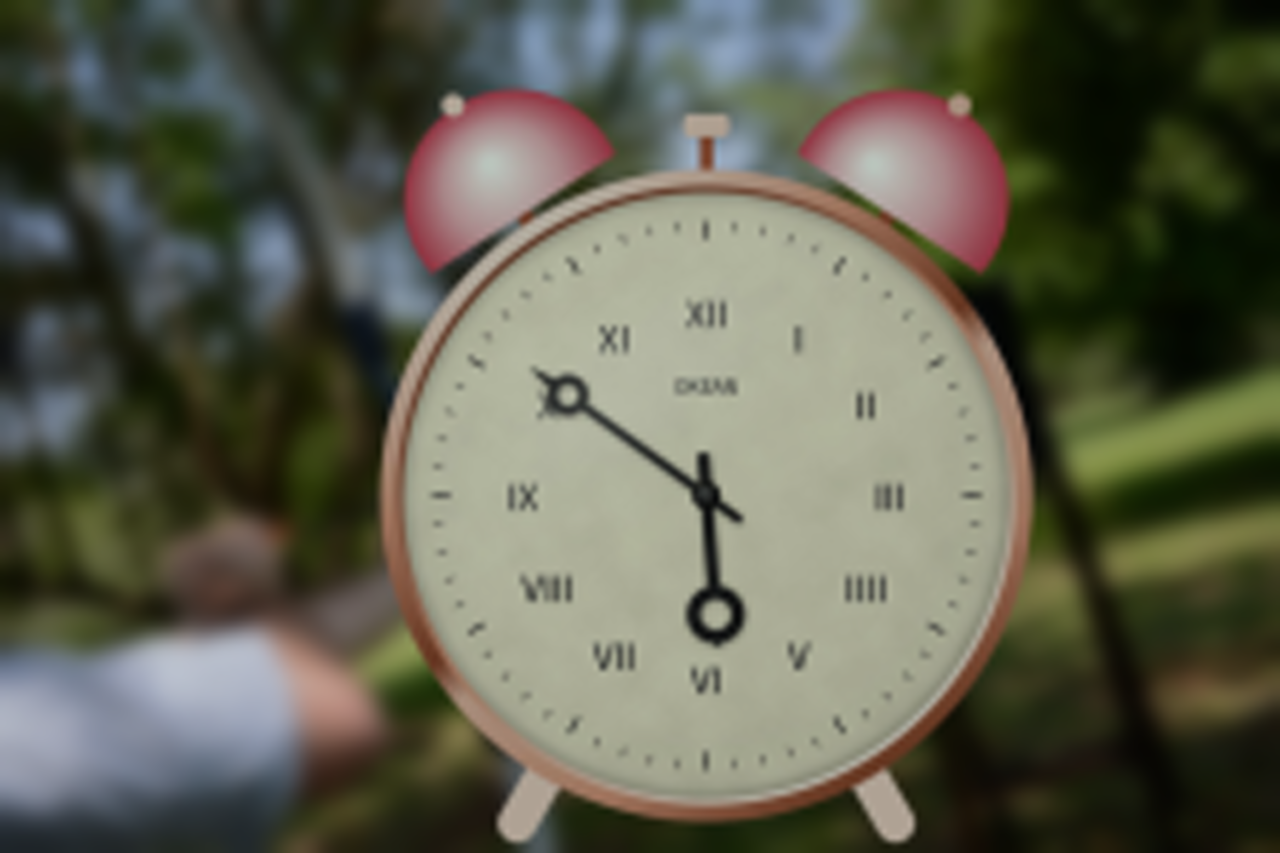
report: 5,51
